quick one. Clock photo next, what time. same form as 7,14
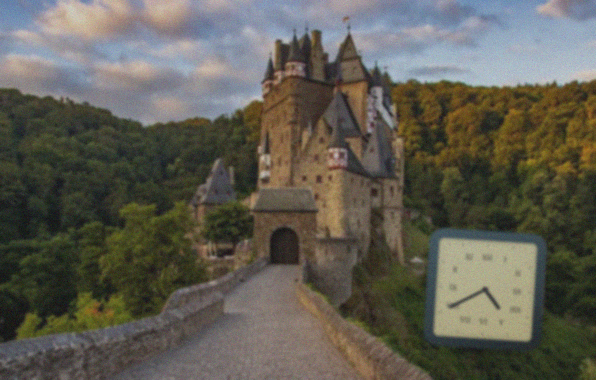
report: 4,40
